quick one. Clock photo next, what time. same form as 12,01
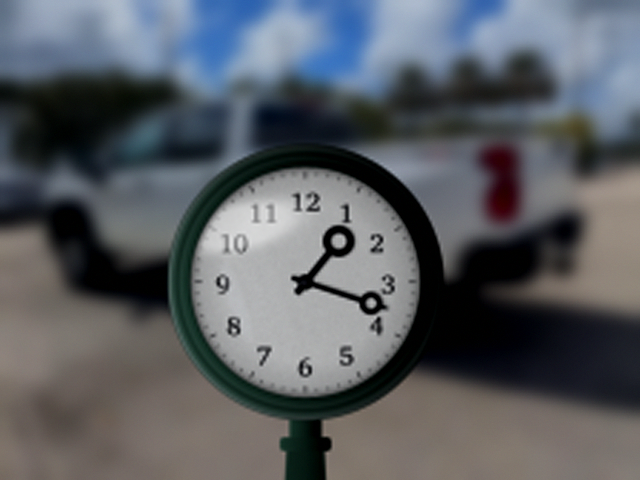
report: 1,18
